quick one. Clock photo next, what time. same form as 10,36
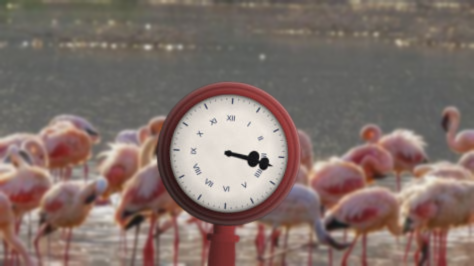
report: 3,17
